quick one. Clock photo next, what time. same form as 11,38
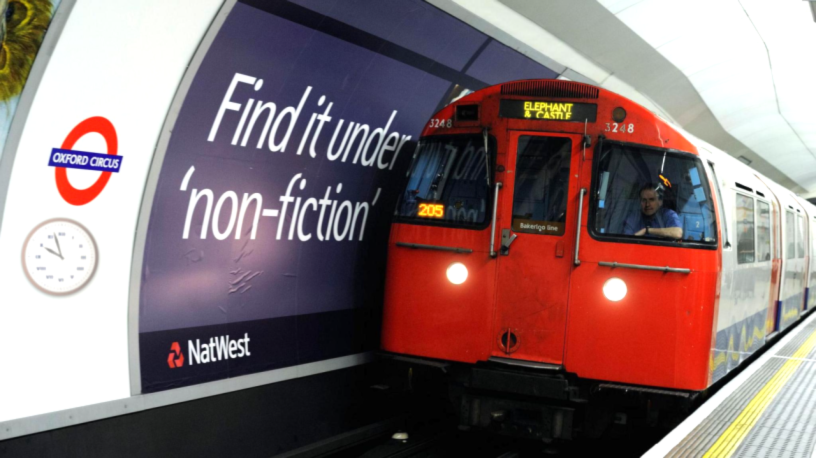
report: 9,57
